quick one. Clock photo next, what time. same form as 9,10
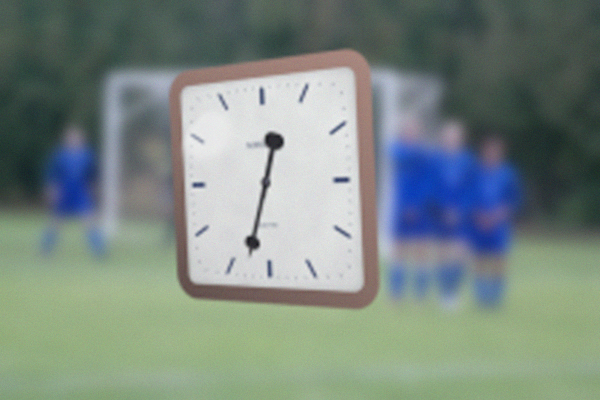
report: 12,33
